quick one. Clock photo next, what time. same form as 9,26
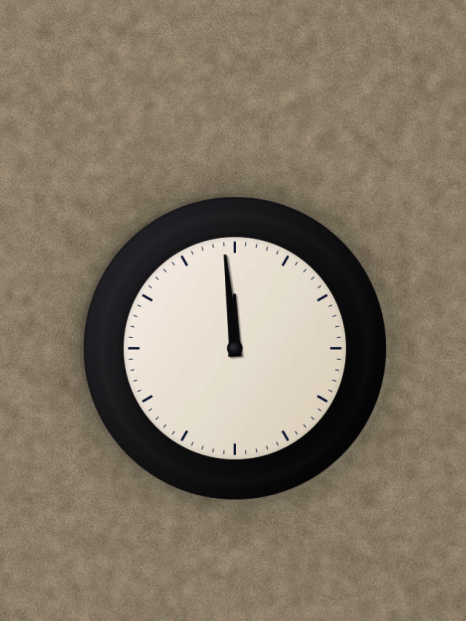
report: 11,59
